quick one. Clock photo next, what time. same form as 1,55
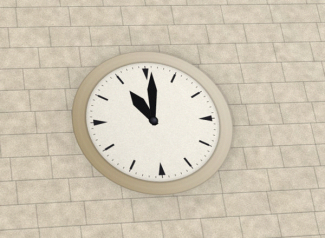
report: 11,01
